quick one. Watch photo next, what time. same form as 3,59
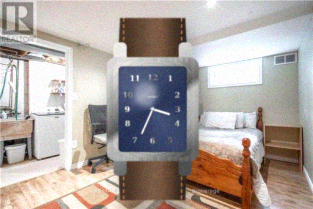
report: 3,34
